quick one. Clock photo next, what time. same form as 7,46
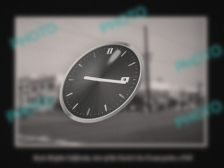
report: 9,16
